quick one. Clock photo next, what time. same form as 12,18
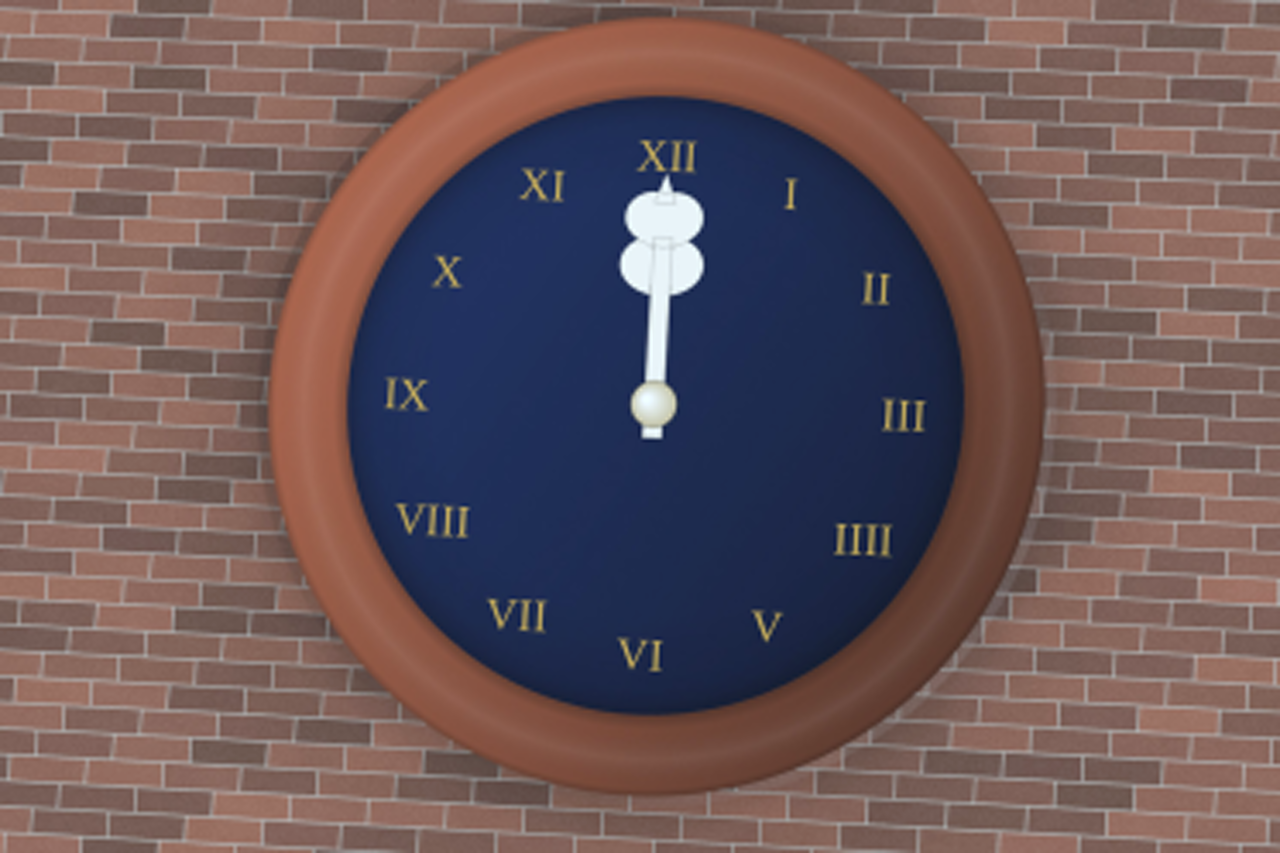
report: 12,00
